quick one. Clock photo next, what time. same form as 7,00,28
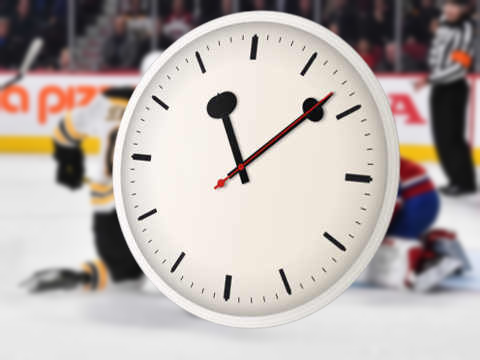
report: 11,08,08
